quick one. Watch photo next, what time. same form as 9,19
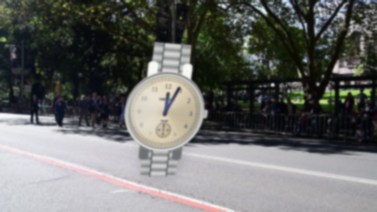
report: 12,04
